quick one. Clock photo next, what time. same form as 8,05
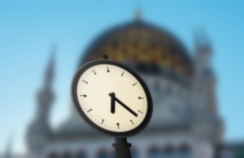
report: 6,22
